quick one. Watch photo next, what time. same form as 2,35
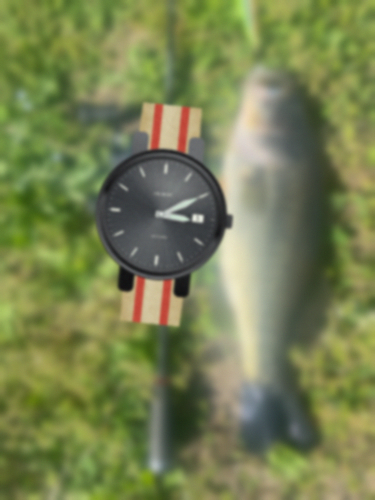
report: 3,10
